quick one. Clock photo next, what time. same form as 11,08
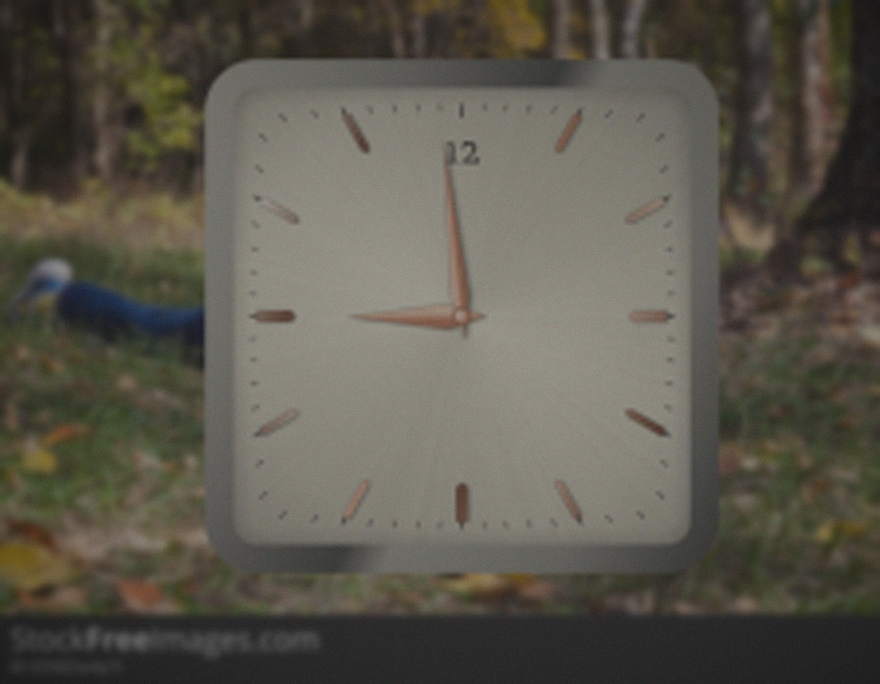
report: 8,59
